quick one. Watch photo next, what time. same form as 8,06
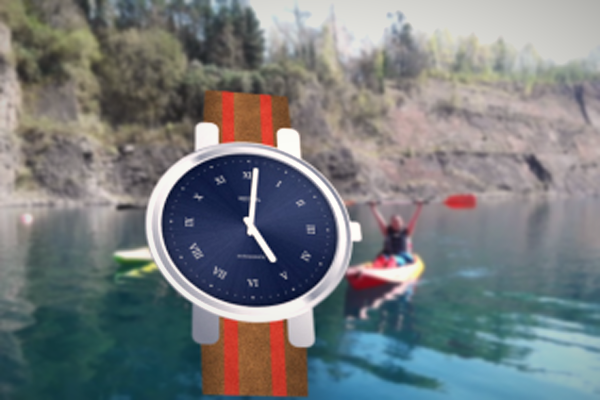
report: 5,01
